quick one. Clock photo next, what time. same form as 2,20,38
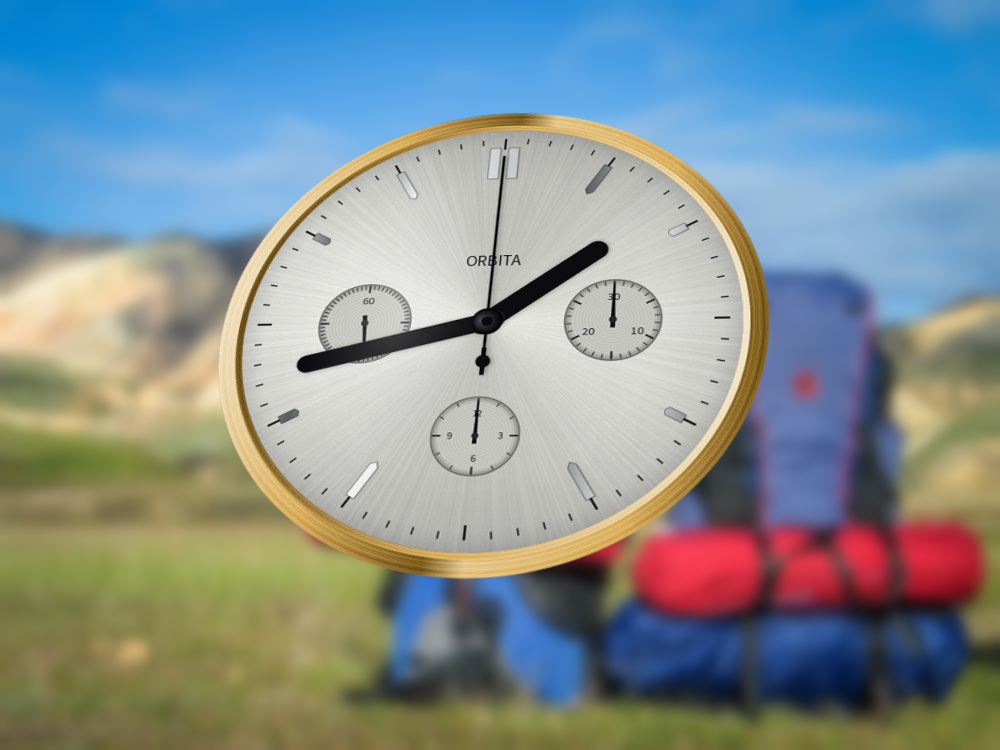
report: 1,42,29
